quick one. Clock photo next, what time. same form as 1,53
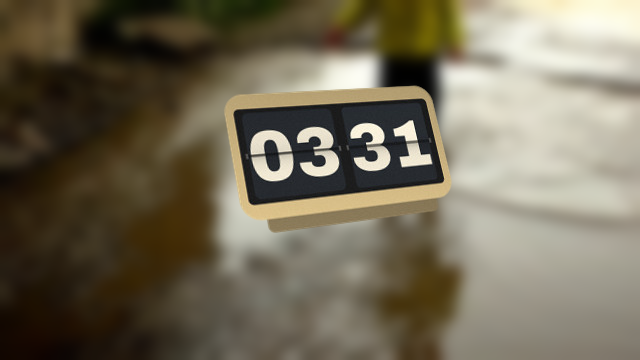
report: 3,31
